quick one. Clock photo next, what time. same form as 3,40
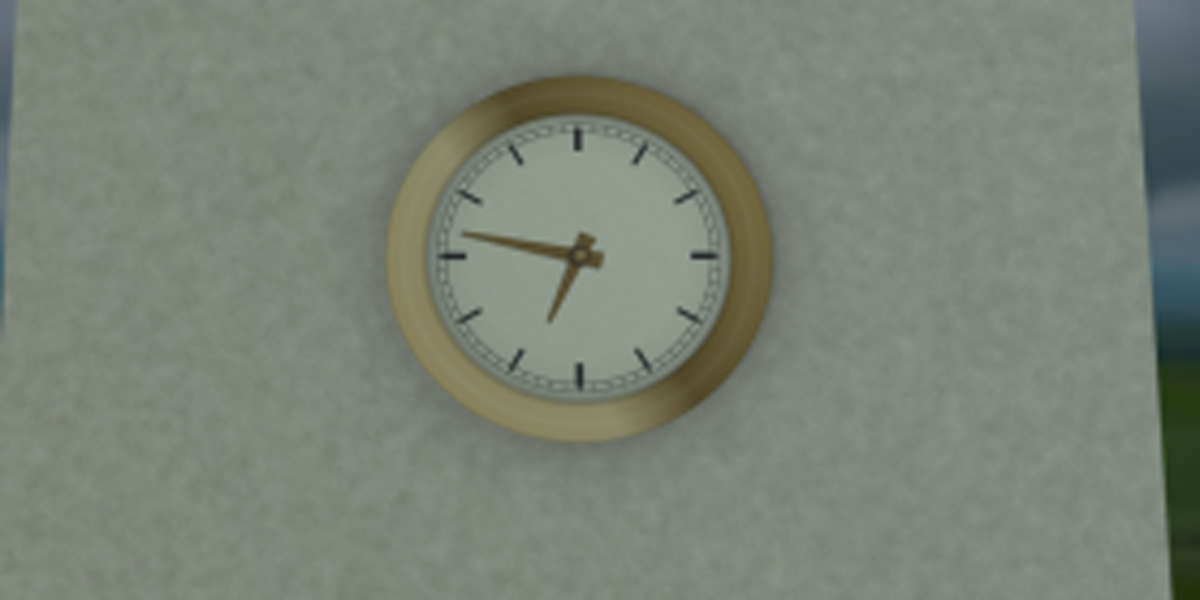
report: 6,47
